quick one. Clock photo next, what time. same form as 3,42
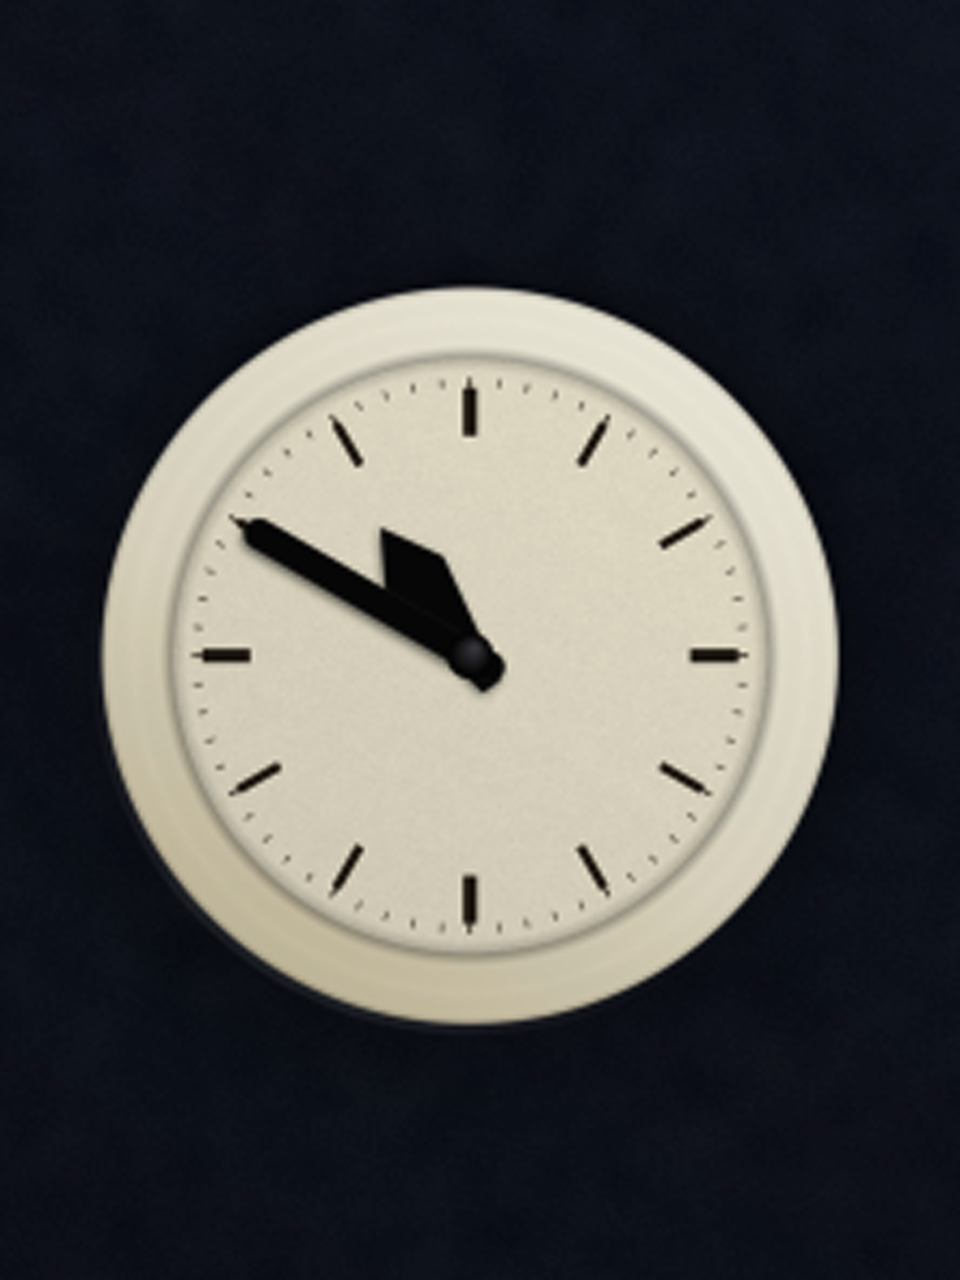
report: 10,50
